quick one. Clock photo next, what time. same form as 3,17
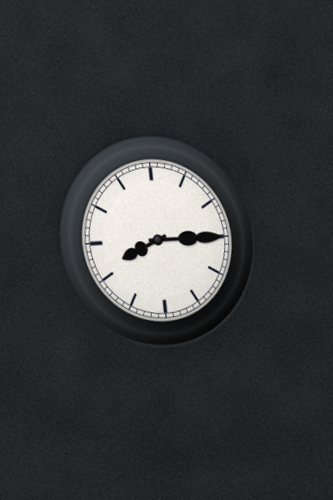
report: 8,15
